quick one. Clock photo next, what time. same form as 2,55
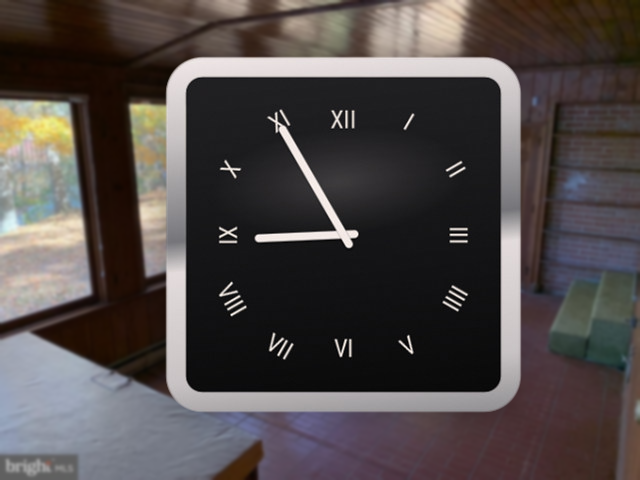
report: 8,55
